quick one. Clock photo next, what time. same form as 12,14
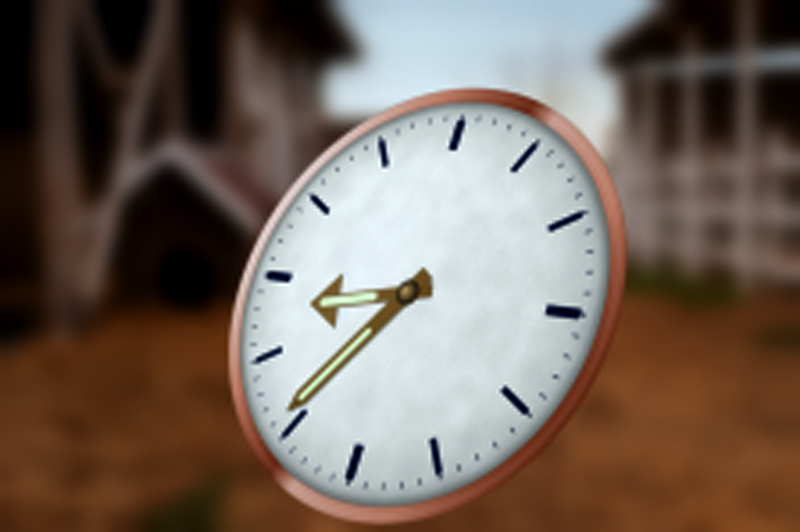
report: 8,36
